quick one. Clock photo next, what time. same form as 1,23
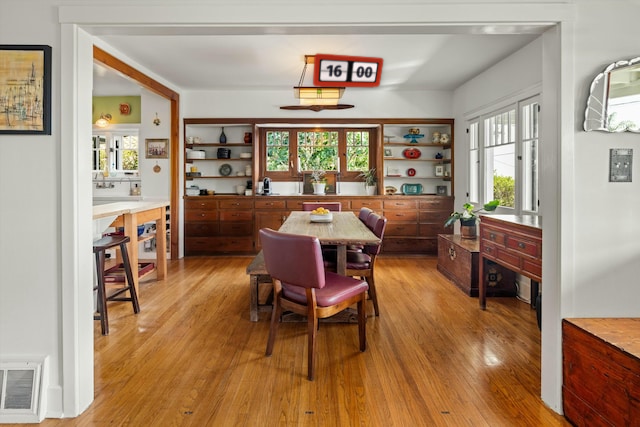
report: 16,00
